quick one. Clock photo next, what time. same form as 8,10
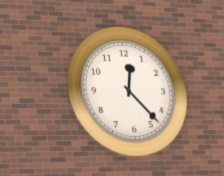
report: 12,23
